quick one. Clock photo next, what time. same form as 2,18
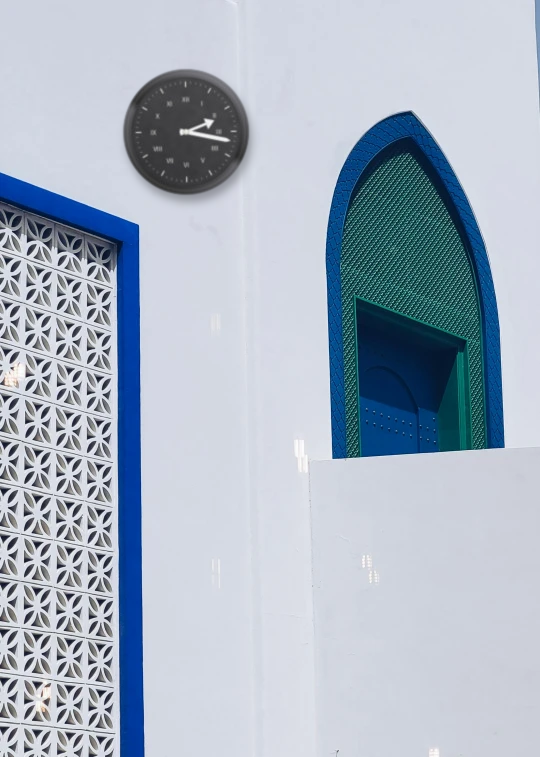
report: 2,17
